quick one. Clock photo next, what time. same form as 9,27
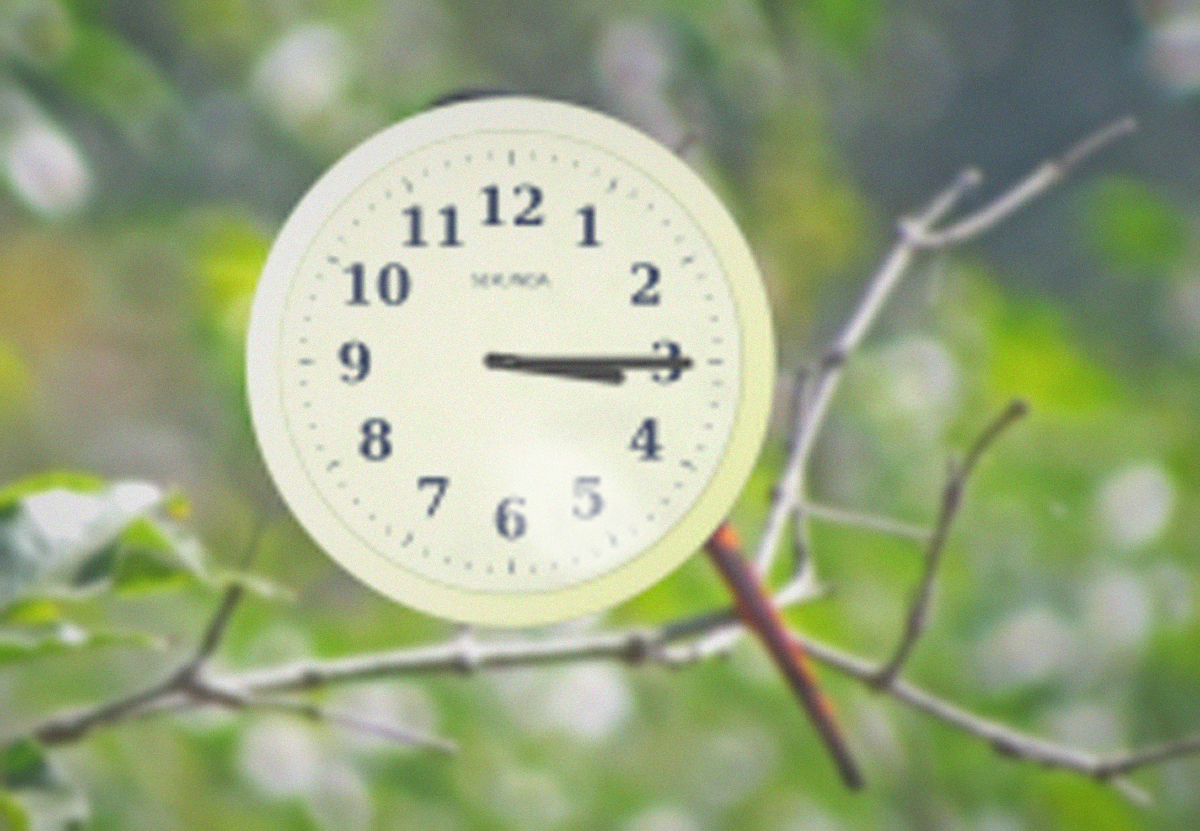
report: 3,15
